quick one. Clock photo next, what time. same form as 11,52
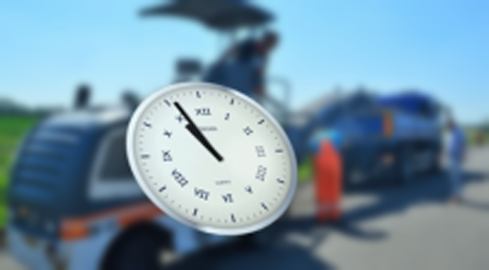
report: 10,56
